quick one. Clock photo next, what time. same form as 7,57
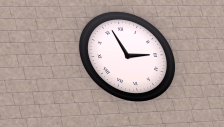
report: 2,57
